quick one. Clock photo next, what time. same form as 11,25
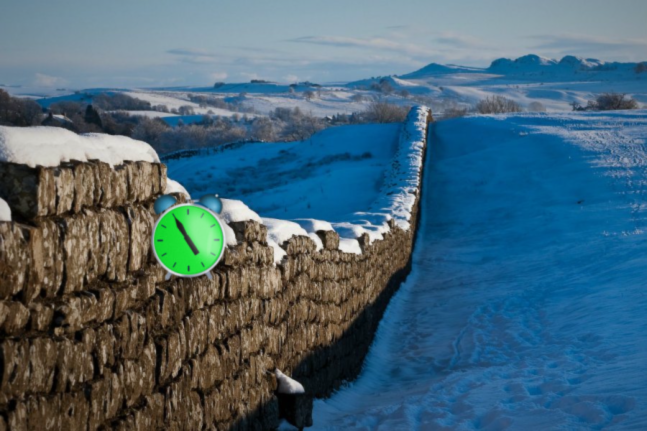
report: 4,55
